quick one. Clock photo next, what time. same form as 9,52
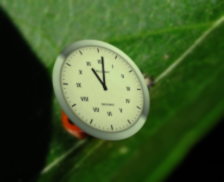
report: 11,01
